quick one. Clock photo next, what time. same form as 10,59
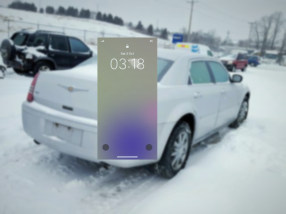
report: 3,18
